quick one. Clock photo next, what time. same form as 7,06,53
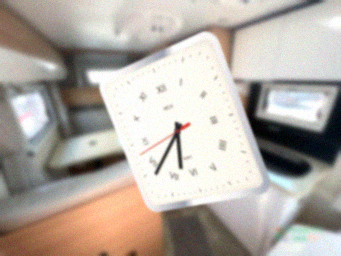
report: 6,38,43
